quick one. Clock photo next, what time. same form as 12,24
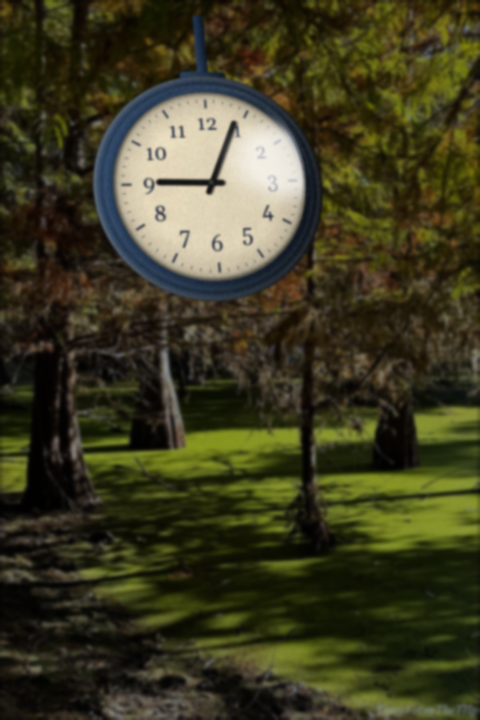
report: 9,04
